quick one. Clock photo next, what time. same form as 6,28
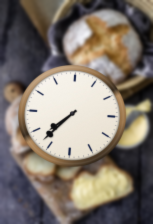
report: 7,37
